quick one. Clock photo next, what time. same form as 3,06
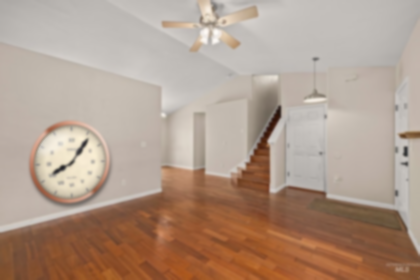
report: 8,06
